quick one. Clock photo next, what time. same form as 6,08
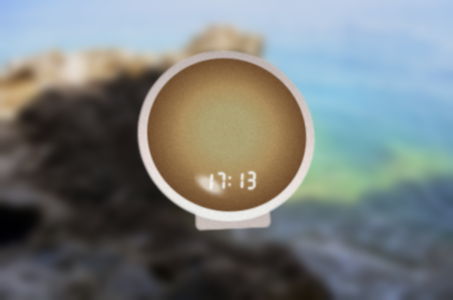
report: 17,13
